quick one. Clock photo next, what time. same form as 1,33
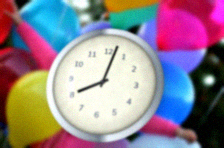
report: 8,02
